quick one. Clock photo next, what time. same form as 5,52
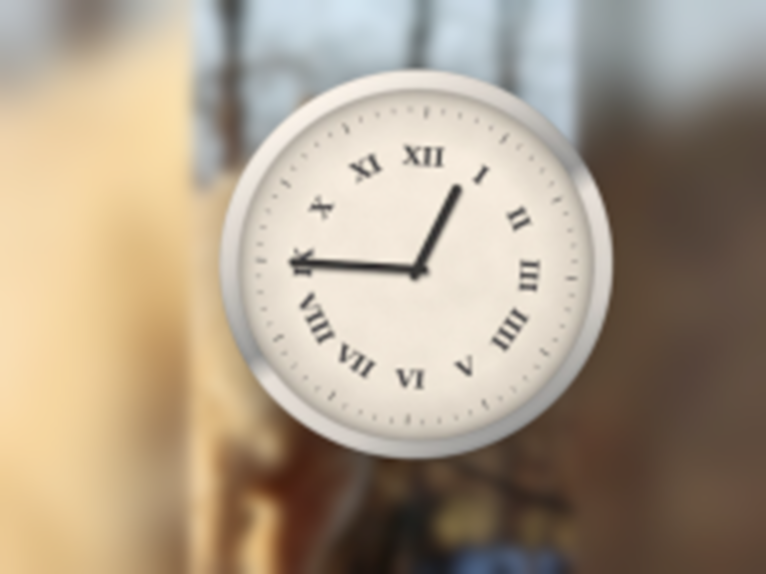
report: 12,45
